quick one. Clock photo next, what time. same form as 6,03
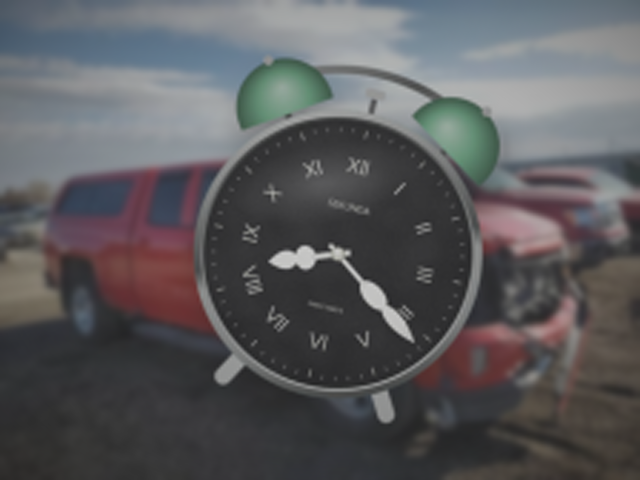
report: 8,21
